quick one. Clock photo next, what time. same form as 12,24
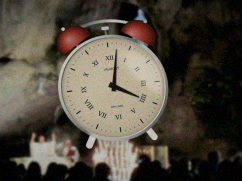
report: 4,02
